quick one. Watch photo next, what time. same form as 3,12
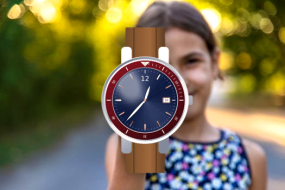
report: 12,37
